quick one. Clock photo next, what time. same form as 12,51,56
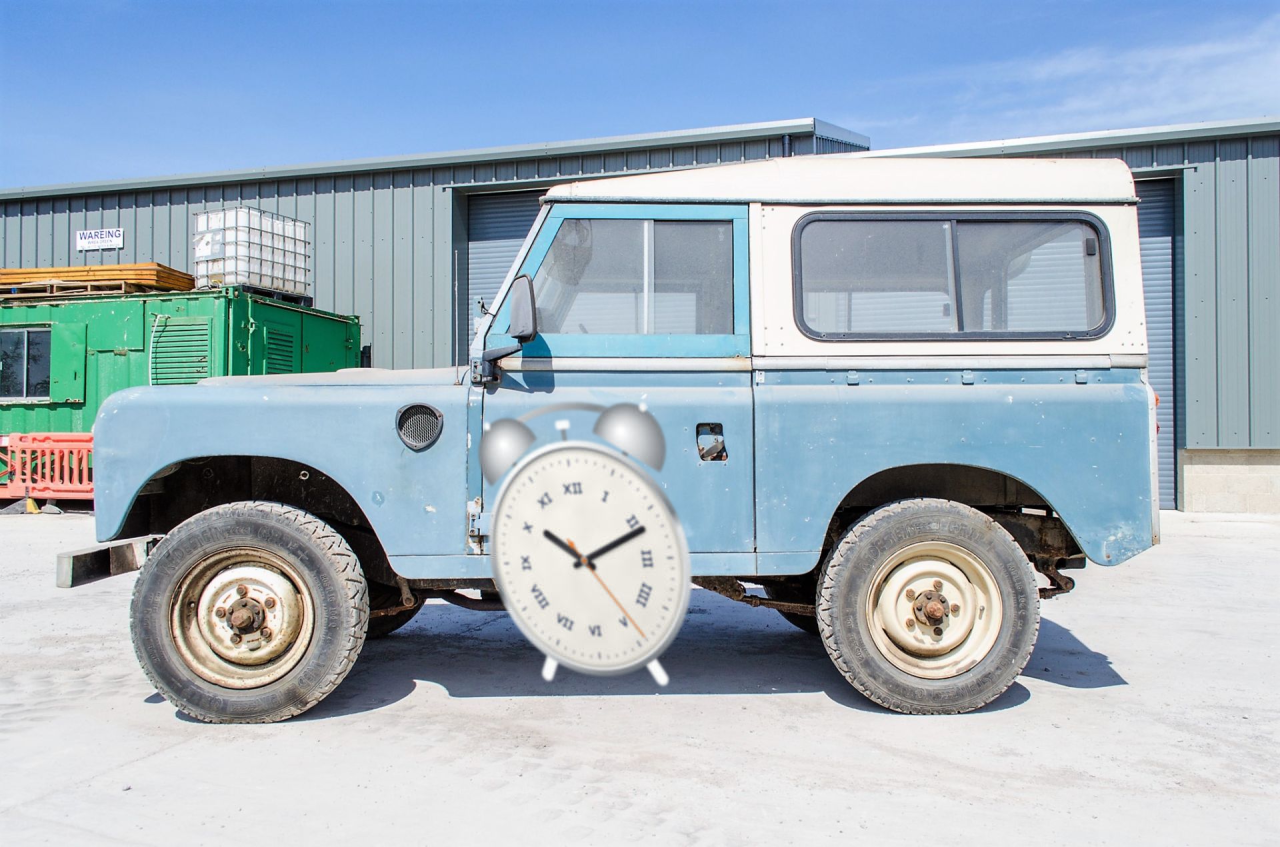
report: 10,11,24
